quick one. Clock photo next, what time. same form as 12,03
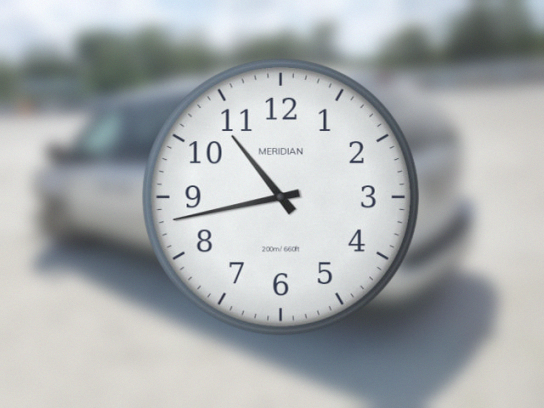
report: 10,43
